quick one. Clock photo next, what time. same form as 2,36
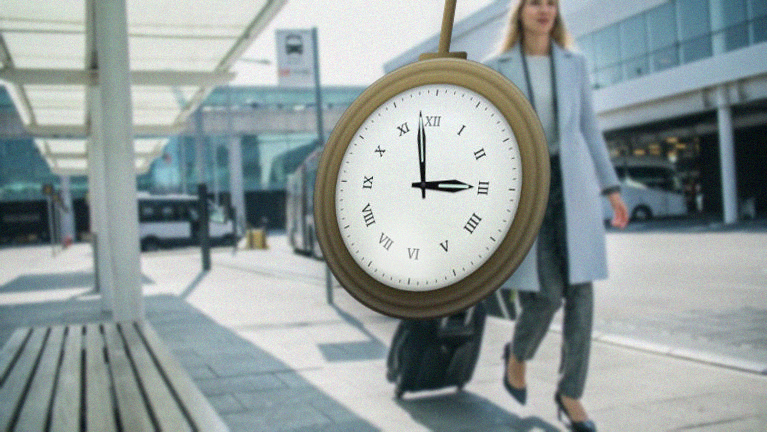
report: 2,58
